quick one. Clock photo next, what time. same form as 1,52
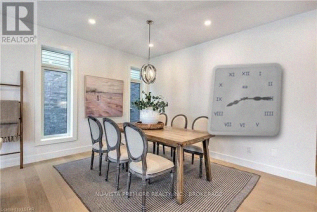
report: 8,15
